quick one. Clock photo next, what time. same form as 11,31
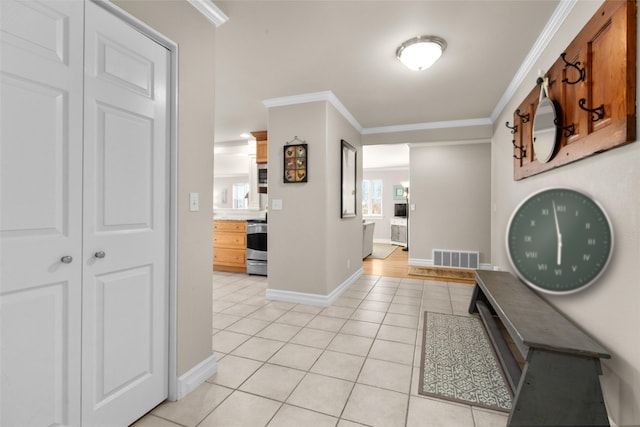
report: 5,58
